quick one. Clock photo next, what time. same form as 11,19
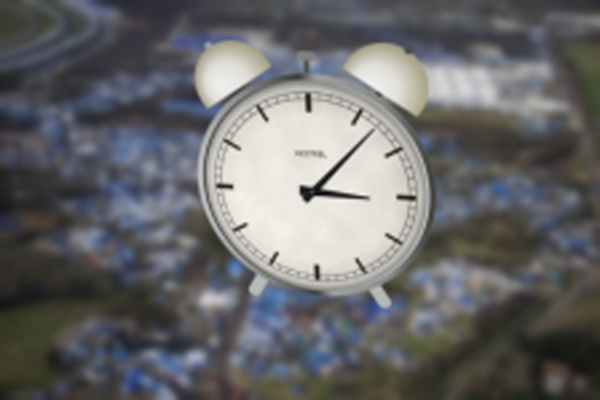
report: 3,07
